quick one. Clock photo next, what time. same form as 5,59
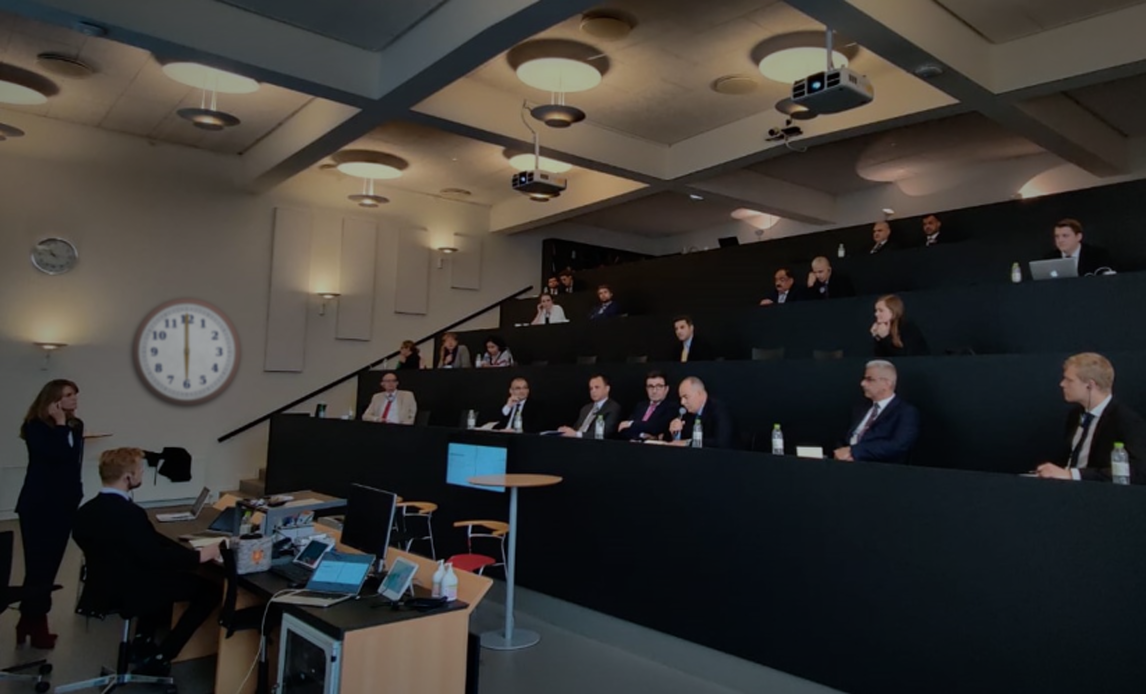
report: 6,00
